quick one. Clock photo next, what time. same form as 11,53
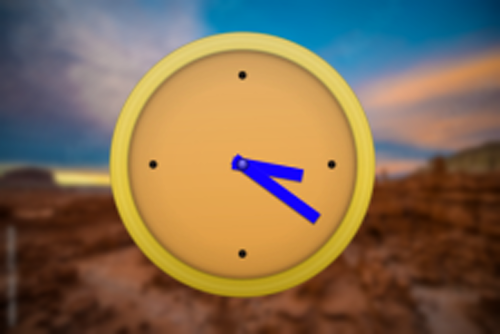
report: 3,21
